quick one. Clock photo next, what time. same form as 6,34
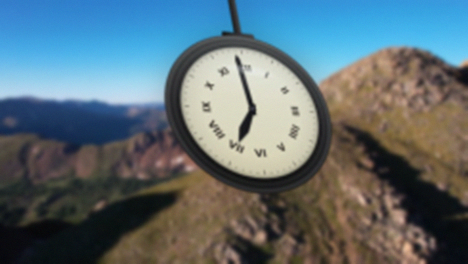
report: 6,59
